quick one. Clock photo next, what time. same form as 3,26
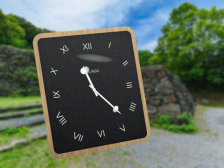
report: 11,23
